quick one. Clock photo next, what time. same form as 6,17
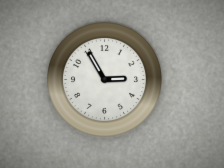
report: 2,55
